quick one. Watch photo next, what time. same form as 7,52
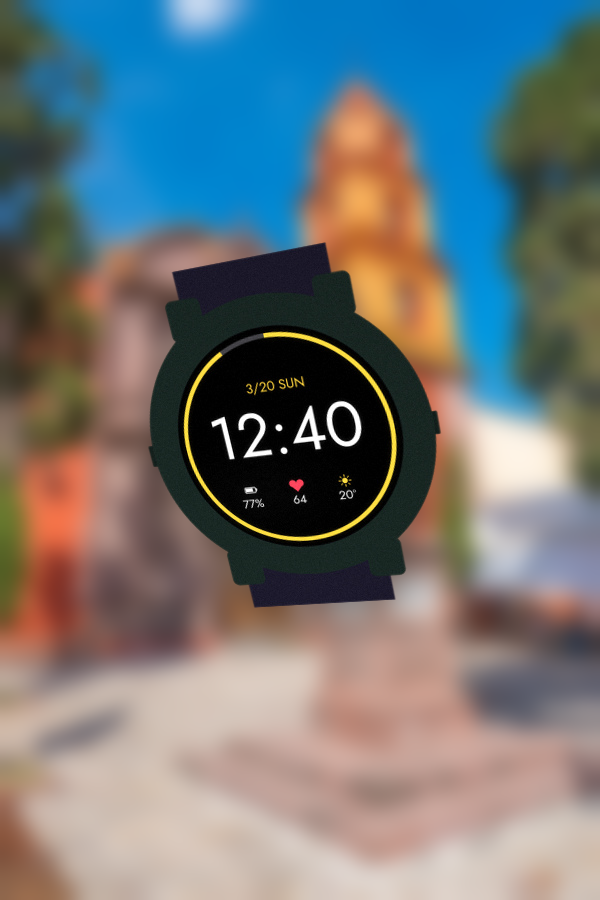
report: 12,40
